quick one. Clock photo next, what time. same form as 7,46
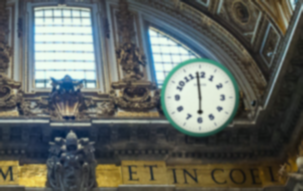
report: 5,59
